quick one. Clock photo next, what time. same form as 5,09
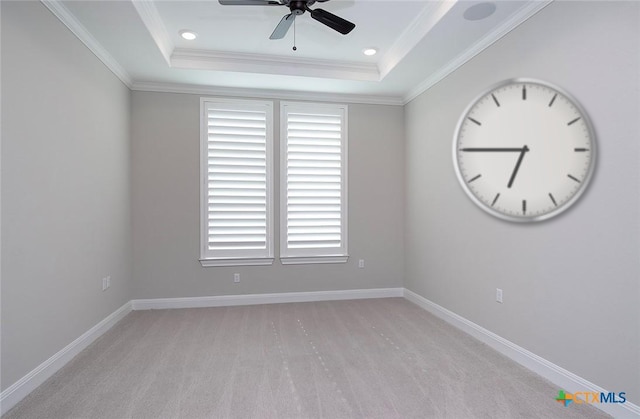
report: 6,45
